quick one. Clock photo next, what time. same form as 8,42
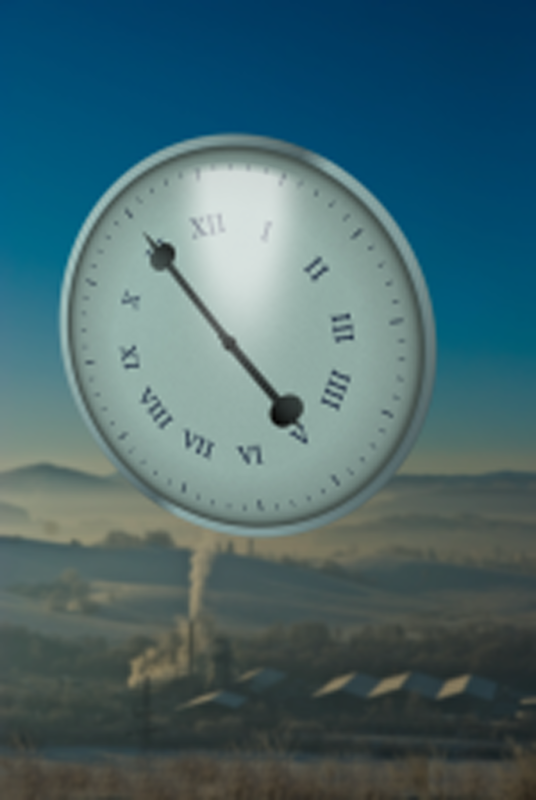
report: 4,55
